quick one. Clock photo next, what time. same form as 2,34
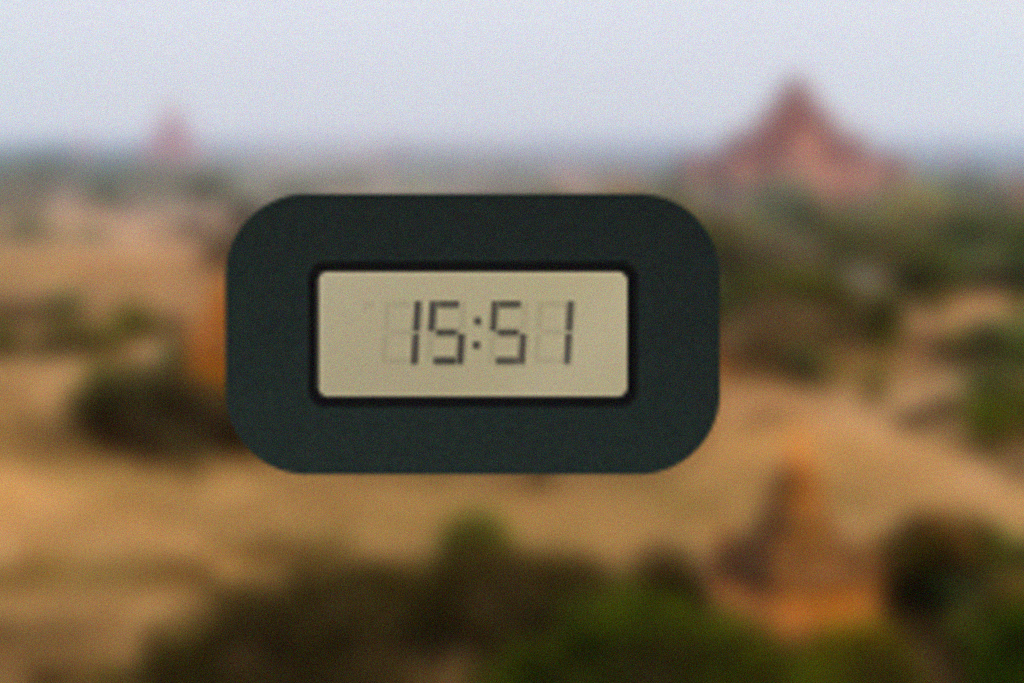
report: 15,51
